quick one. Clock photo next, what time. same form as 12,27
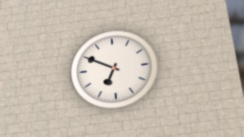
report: 6,50
